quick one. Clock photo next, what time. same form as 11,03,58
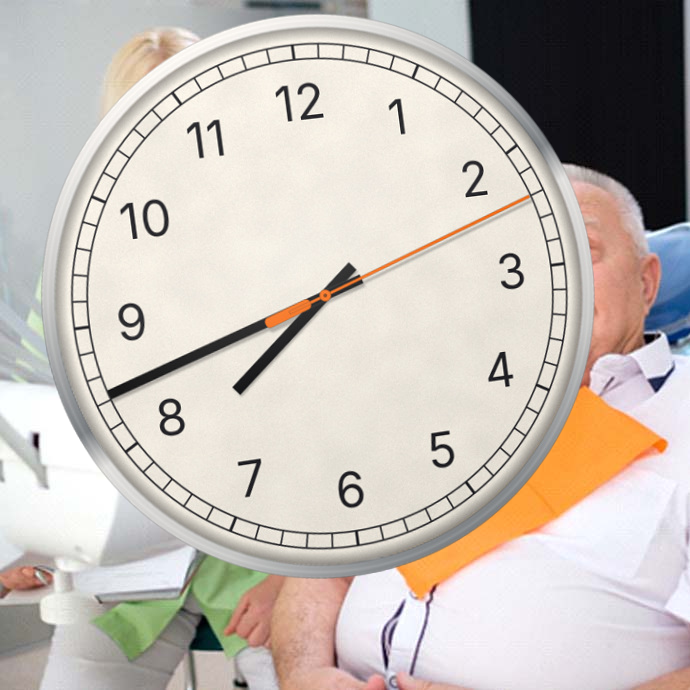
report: 7,42,12
